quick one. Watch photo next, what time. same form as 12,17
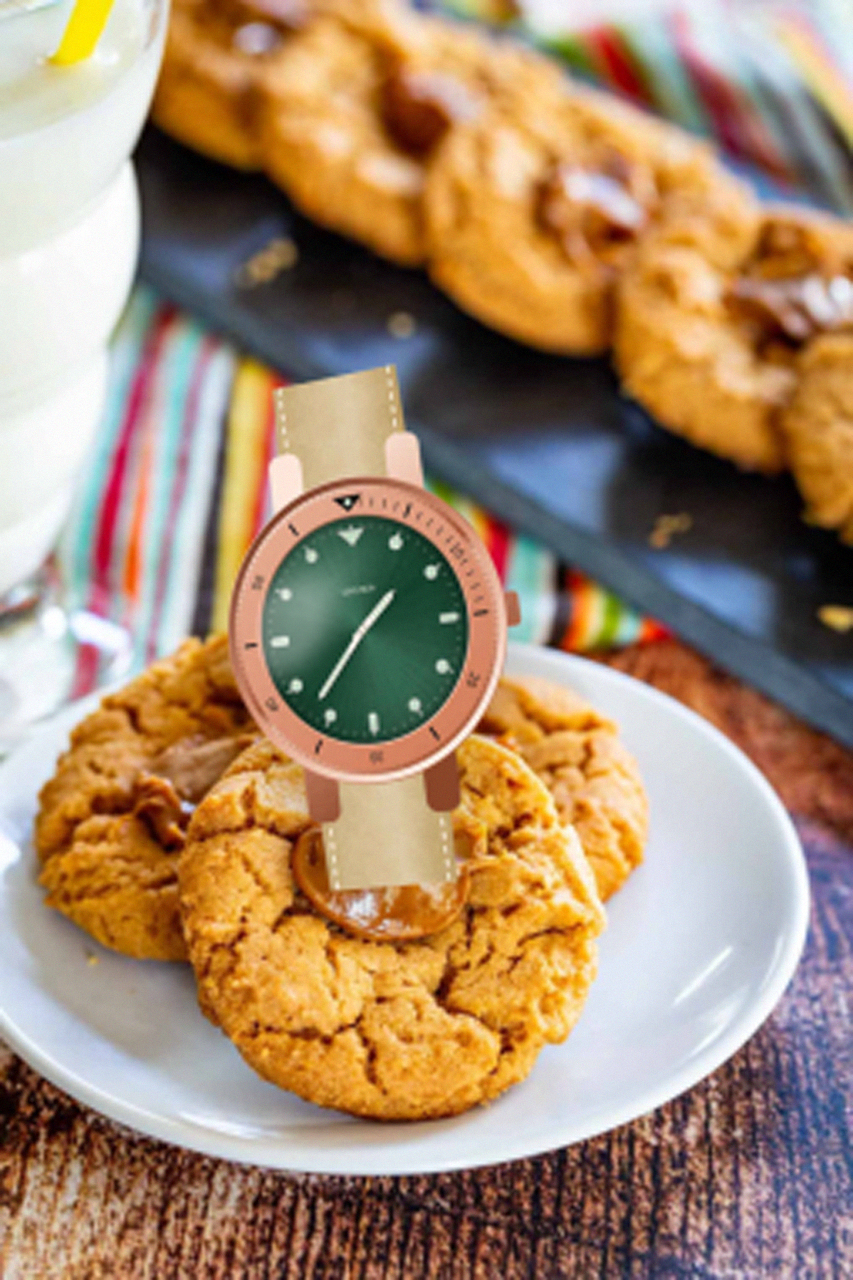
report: 1,37
